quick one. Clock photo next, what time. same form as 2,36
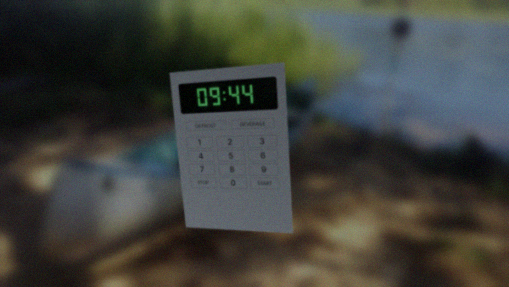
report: 9,44
